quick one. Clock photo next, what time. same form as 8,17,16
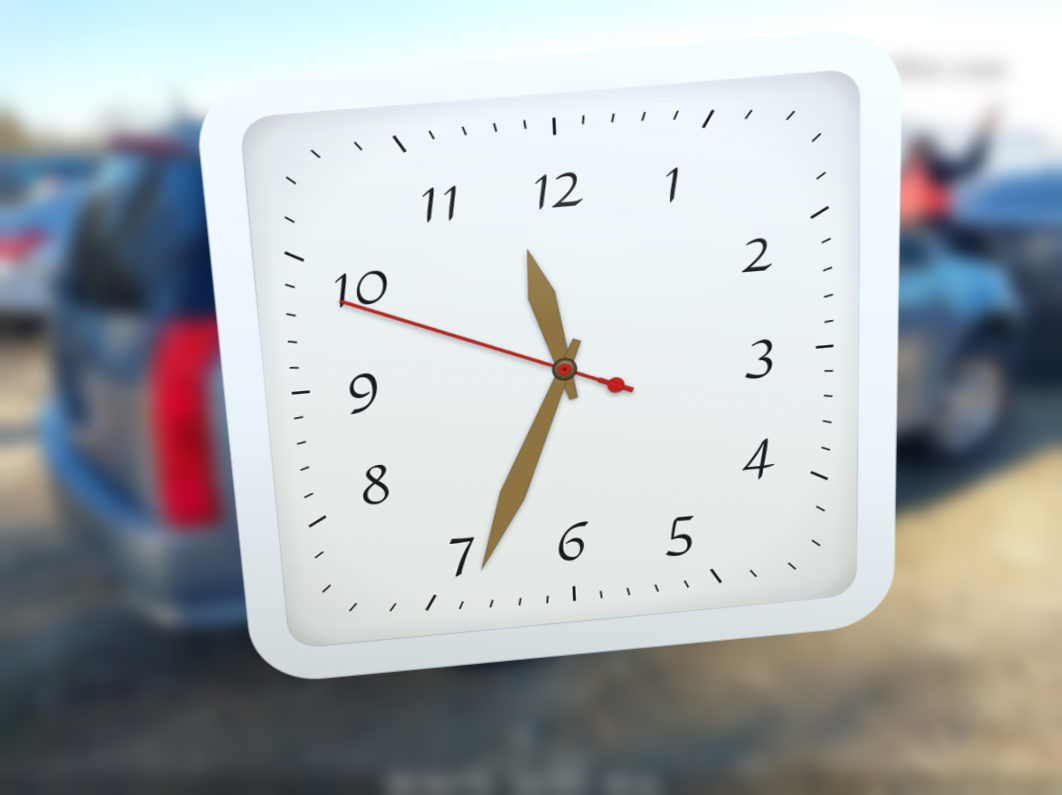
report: 11,33,49
